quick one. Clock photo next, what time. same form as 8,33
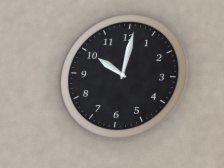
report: 10,01
